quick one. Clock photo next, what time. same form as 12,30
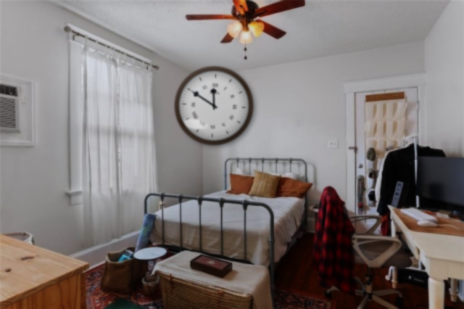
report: 11,50
